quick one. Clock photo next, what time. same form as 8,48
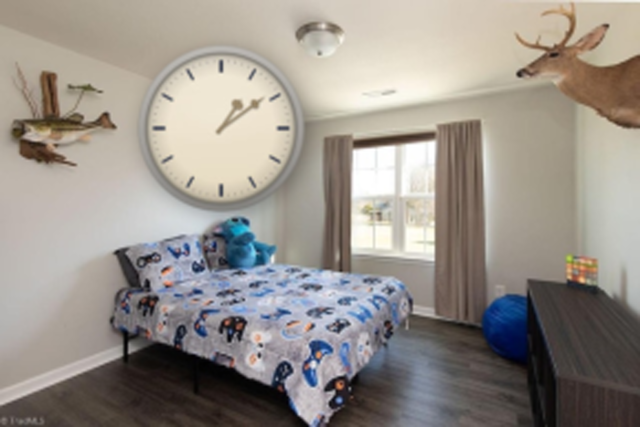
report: 1,09
